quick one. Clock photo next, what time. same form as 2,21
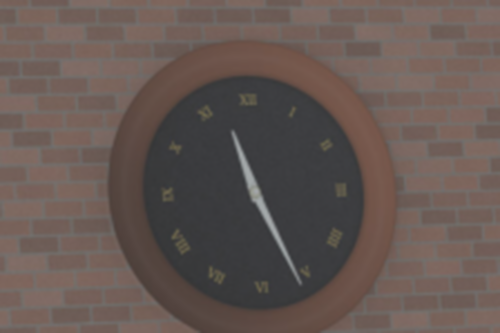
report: 11,26
